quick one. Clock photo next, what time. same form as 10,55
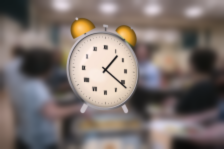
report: 1,21
